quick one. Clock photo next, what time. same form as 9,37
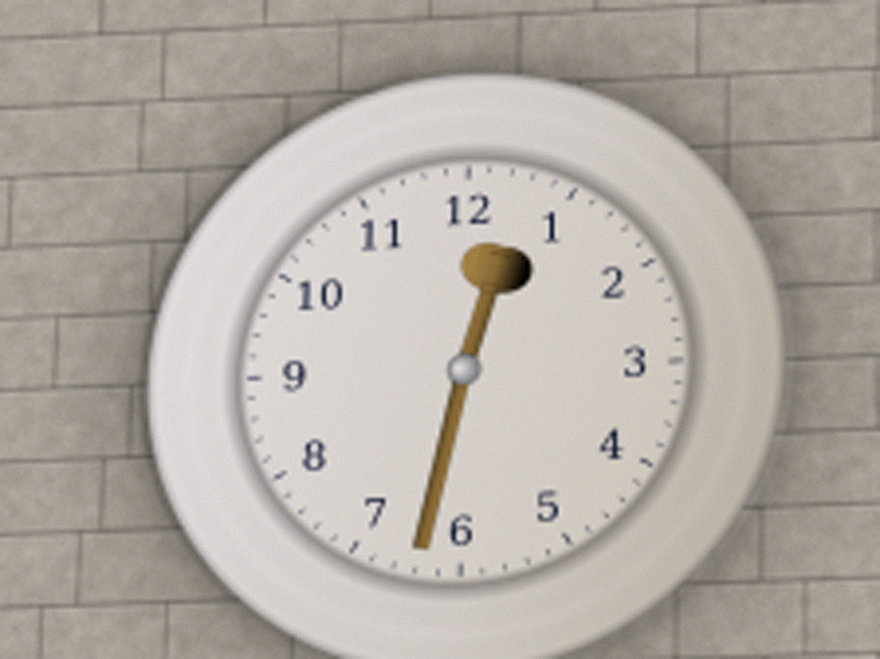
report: 12,32
